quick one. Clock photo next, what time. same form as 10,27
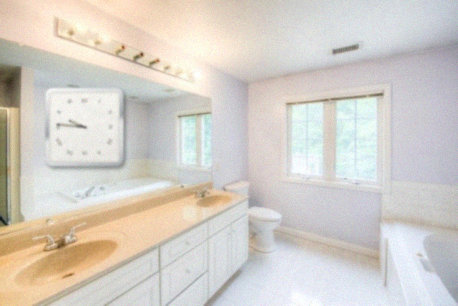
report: 9,46
